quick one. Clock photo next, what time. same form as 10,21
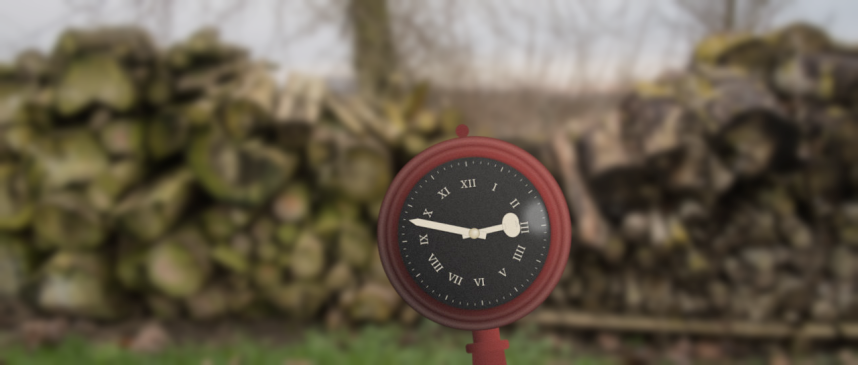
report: 2,48
